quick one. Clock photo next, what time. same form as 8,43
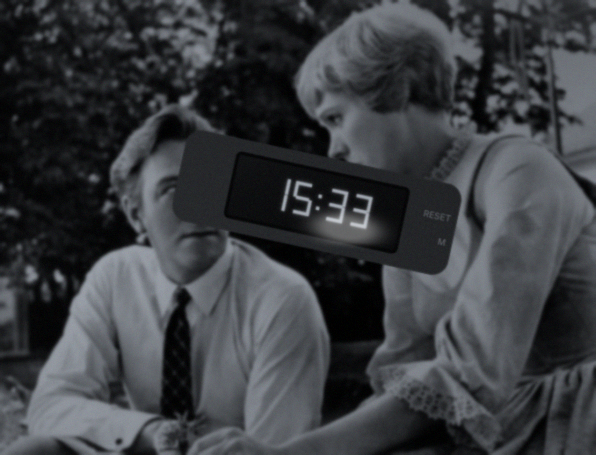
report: 15,33
